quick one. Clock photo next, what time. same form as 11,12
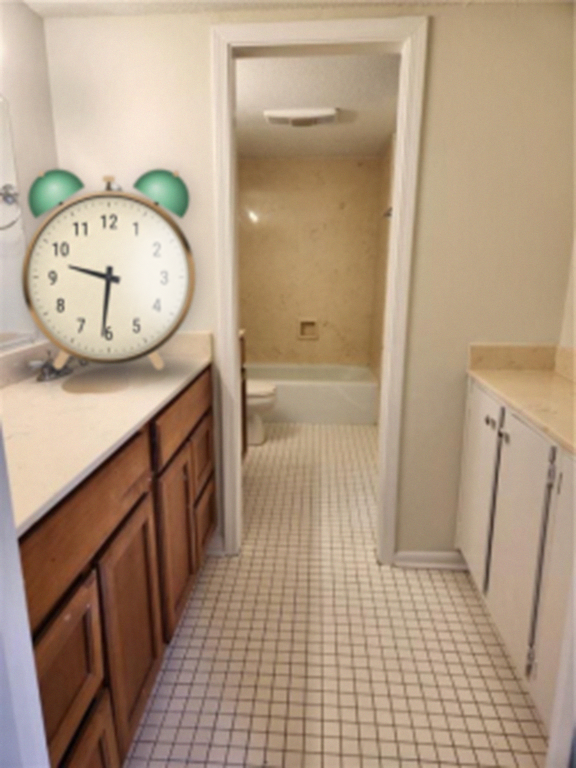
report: 9,31
